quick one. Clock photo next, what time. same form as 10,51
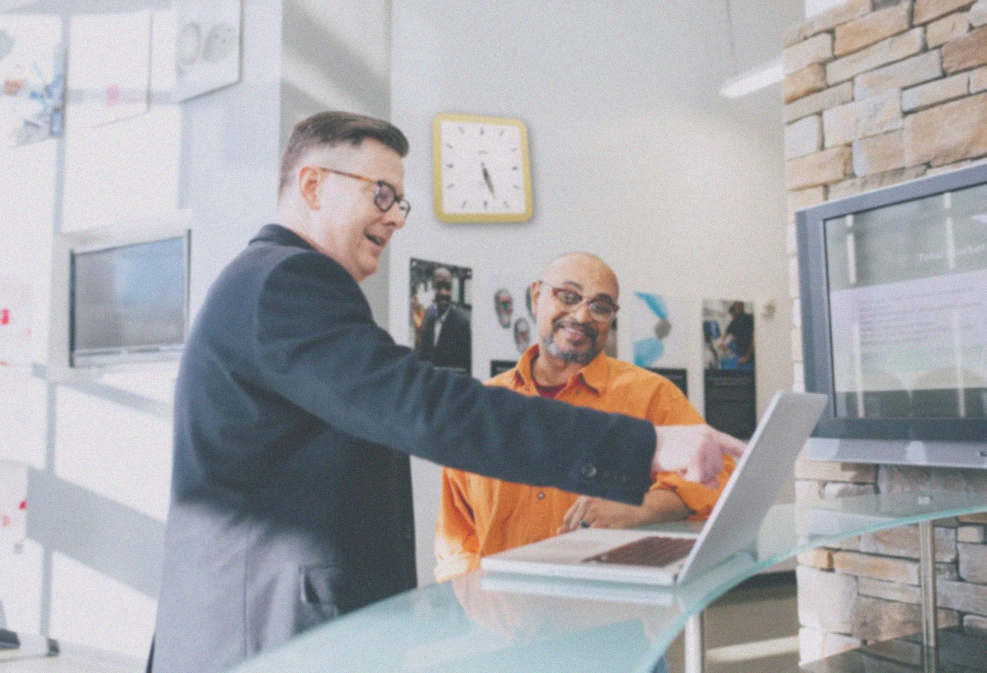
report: 5,27
